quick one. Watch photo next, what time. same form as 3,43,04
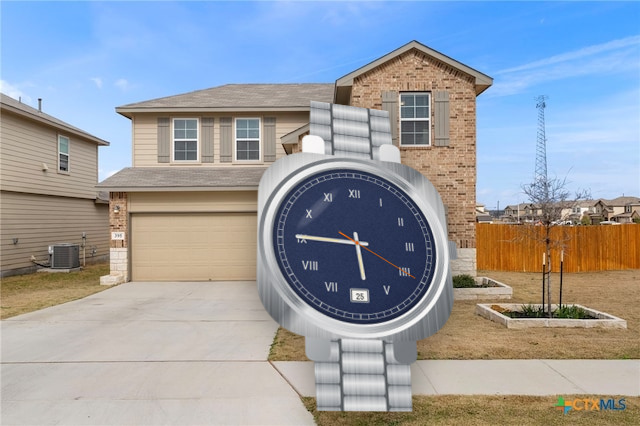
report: 5,45,20
